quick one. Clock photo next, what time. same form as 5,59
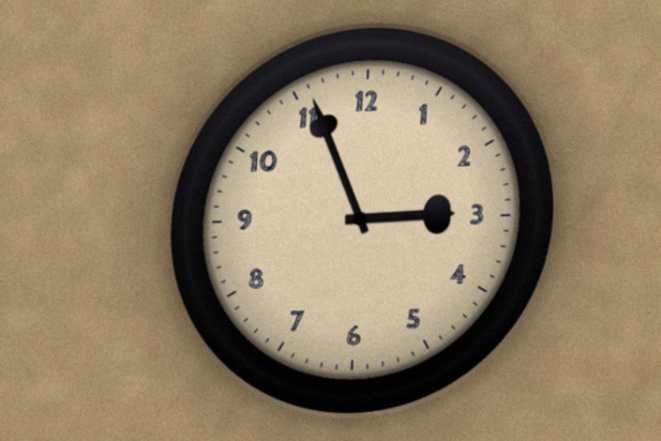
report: 2,56
